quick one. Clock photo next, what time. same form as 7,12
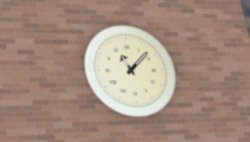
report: 11,08
